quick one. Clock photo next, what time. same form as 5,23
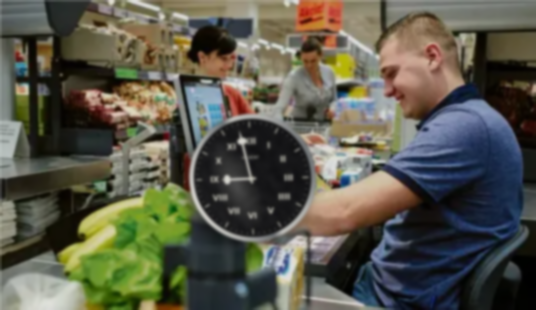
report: 8,58
